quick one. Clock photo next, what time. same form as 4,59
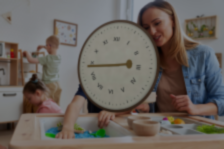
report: 2,44
